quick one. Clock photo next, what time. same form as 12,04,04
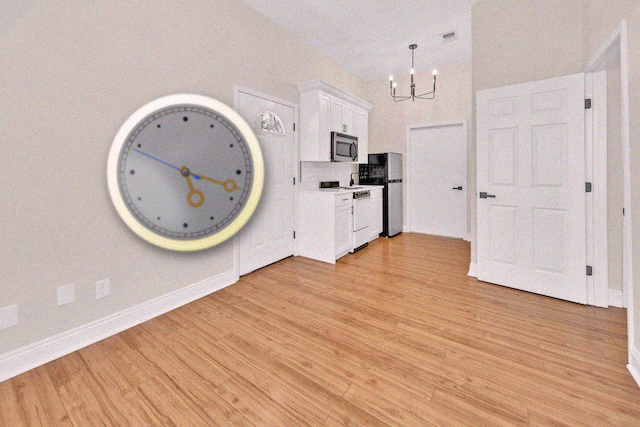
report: 5,17,49
